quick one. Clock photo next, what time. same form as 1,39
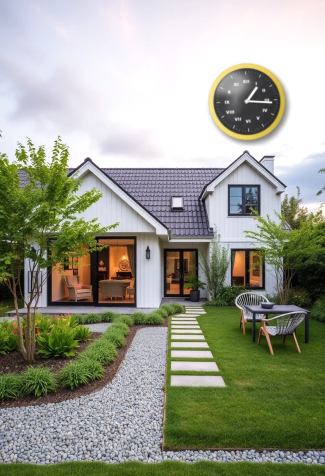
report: 1,16
